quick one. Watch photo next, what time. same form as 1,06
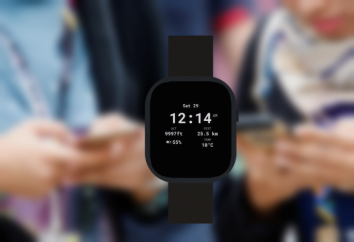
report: 12,14
